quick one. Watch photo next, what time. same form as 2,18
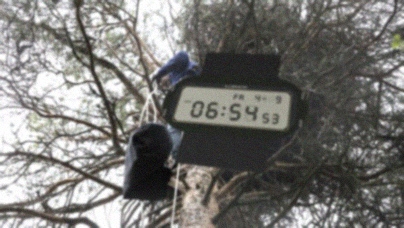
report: 6,54
